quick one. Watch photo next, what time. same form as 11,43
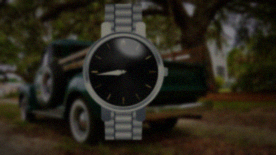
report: 8,44
